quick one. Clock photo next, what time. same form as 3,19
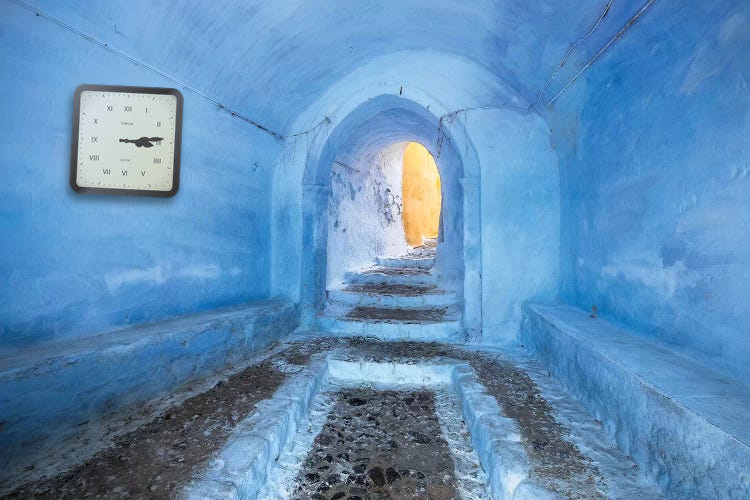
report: 3,14
